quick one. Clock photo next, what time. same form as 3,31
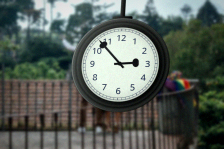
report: 2,53
